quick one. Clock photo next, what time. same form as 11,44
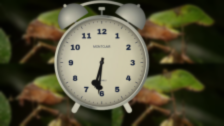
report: 6,31
